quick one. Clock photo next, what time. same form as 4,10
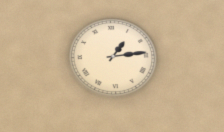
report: 1,14
